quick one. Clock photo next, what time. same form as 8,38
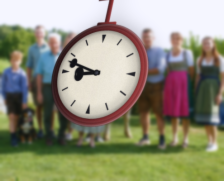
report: 8,48
